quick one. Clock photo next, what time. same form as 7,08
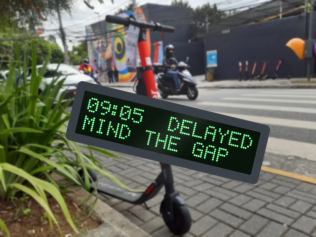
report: 9,05
